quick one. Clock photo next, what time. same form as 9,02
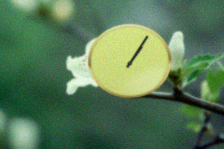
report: 1,05
